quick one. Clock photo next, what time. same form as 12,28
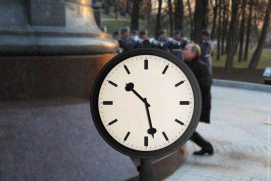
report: 10,28
